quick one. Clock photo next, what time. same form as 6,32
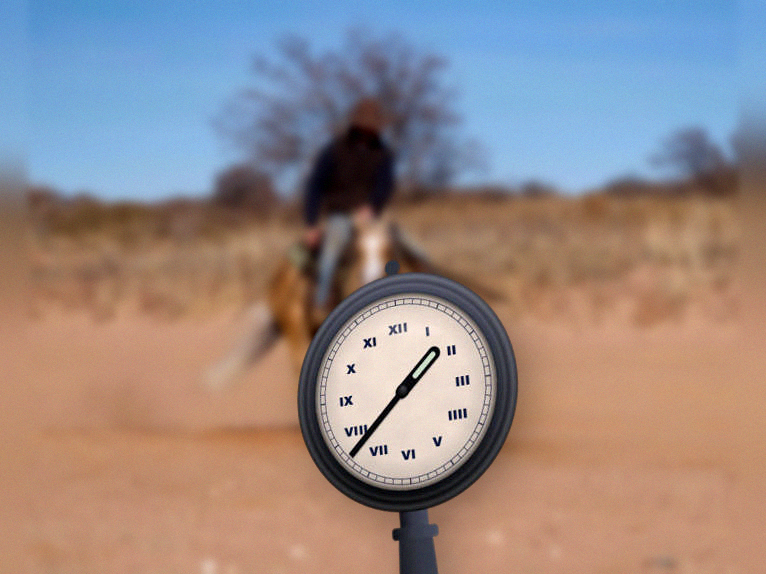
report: 1,38
